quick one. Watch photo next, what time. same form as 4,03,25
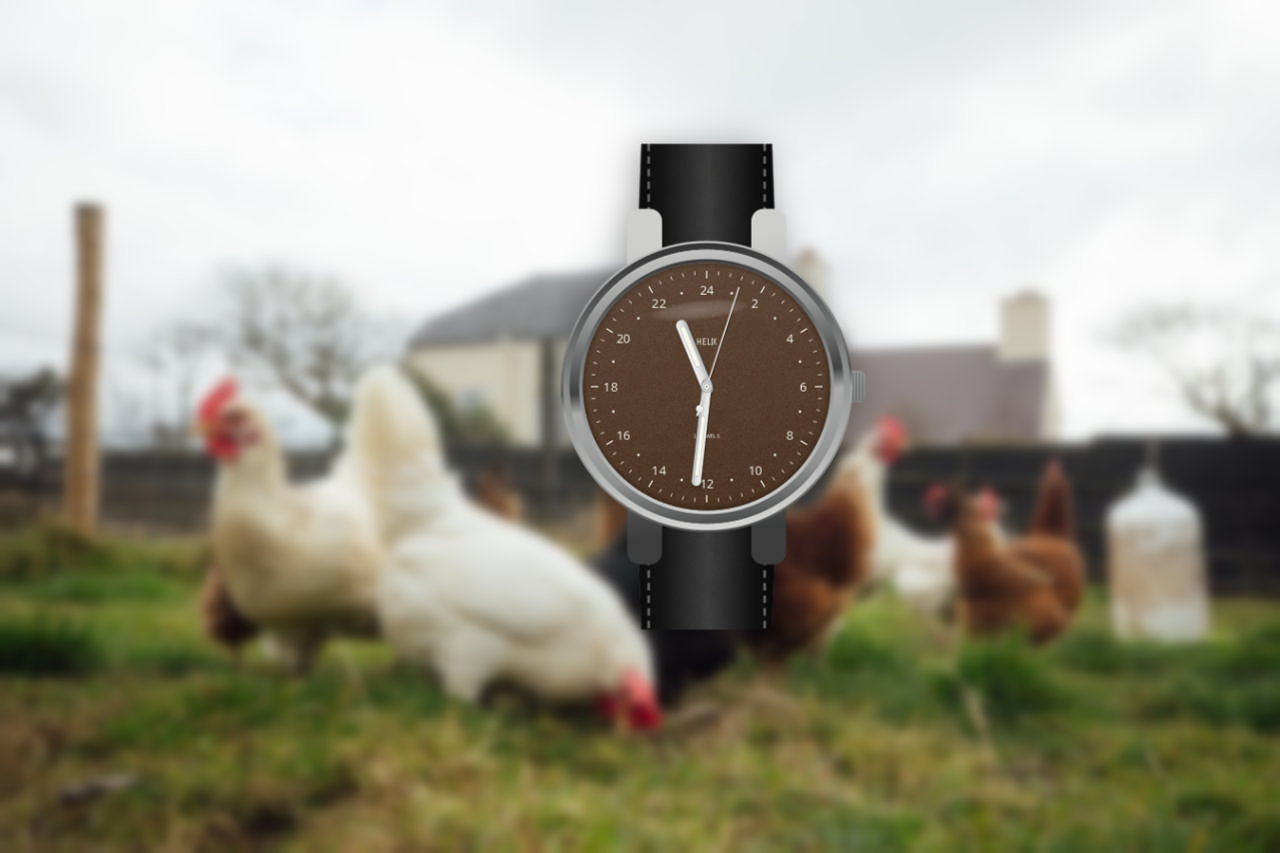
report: 22,31,03
